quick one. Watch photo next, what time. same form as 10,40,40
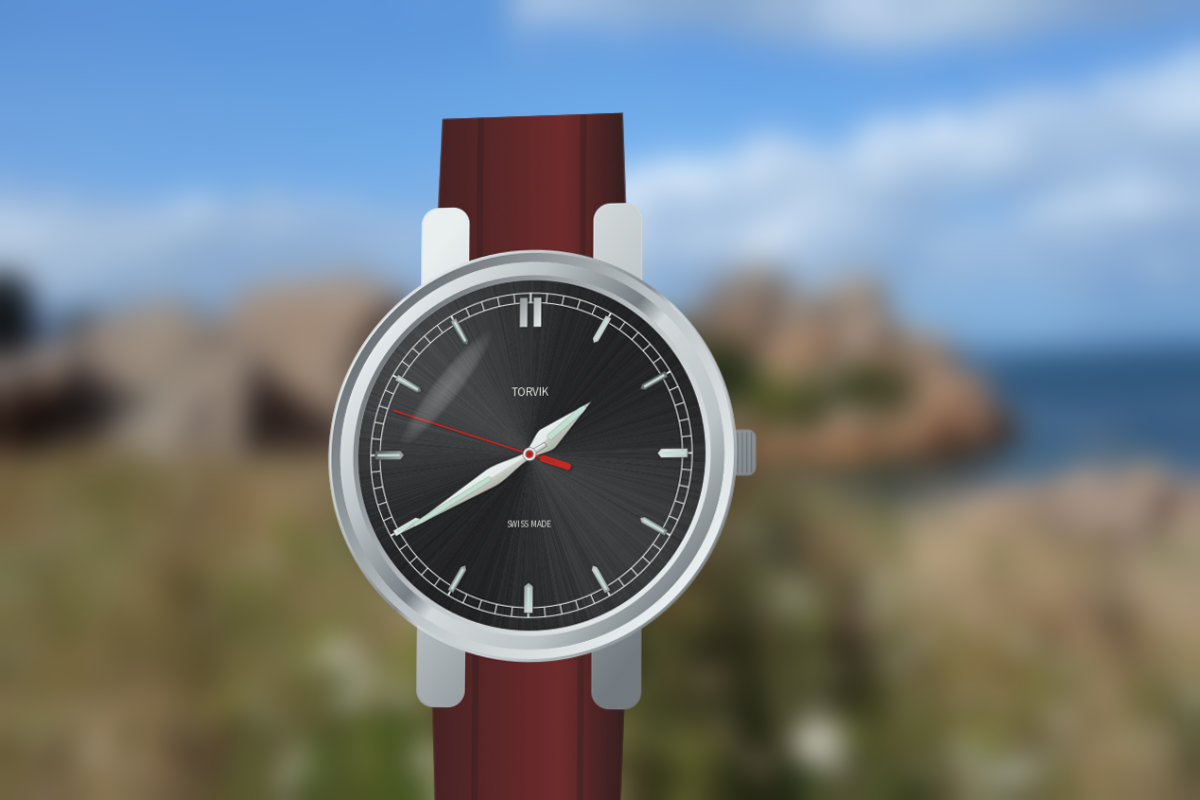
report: 1,39,48
